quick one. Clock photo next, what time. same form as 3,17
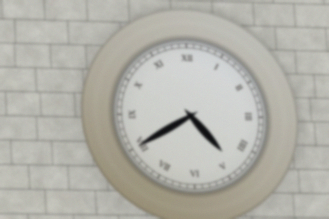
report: 4,40
